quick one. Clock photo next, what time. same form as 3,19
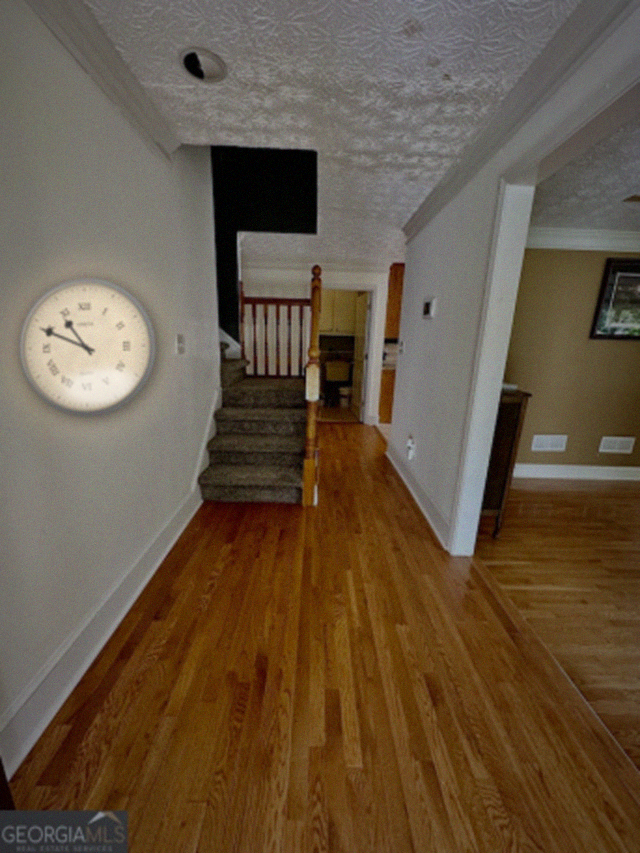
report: 10,49
